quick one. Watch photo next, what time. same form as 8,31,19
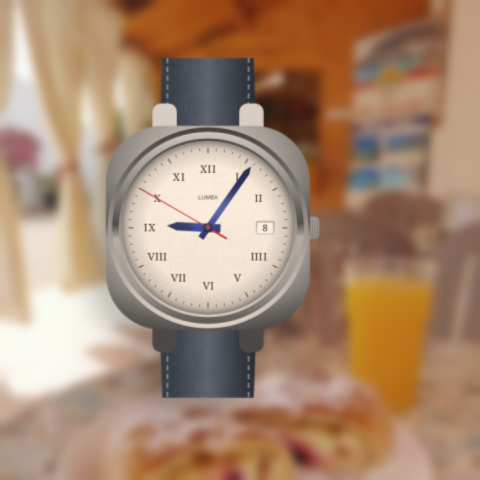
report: 9,05,50
